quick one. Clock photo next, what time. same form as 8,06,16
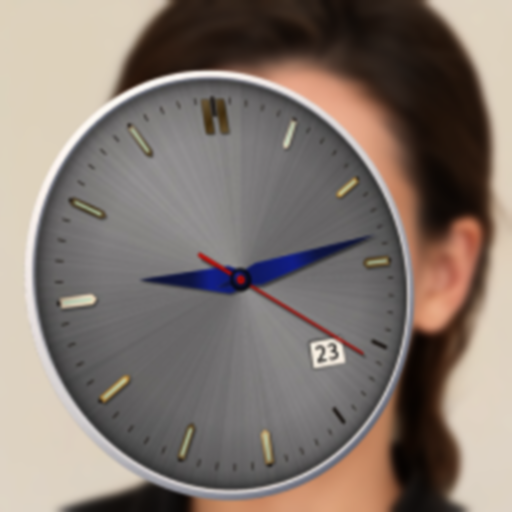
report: 9,13,21
